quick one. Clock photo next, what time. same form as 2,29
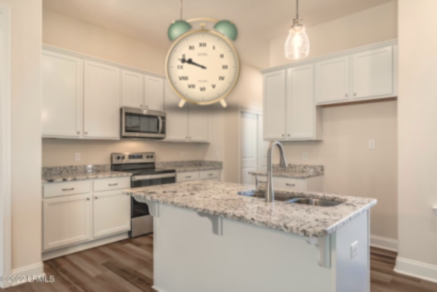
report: 9,48
